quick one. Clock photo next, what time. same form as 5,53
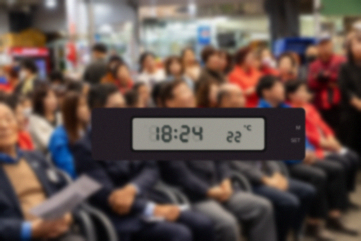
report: 18,24
